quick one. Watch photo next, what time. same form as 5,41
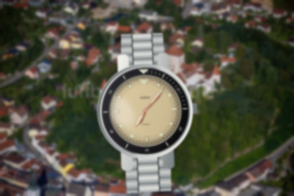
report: 7,07
